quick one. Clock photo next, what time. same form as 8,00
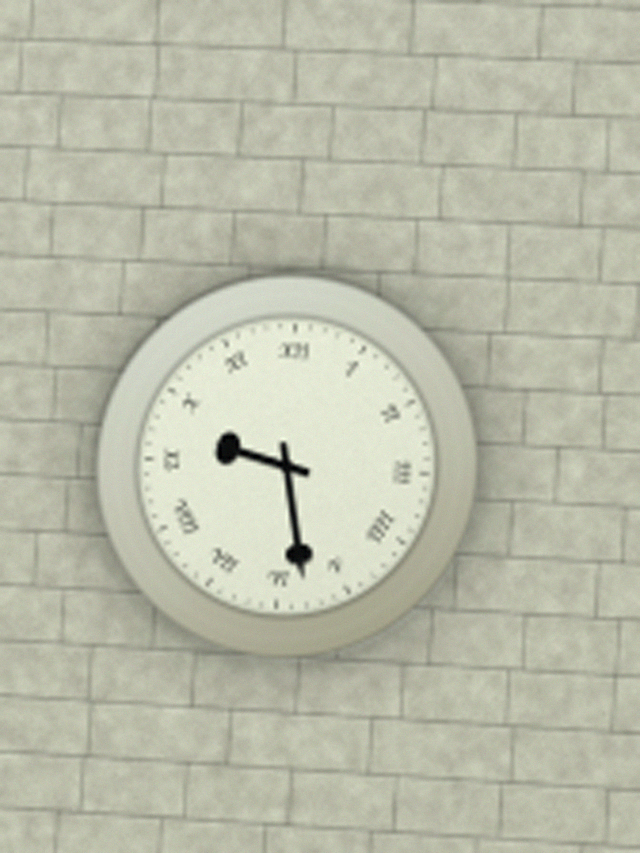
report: 9,28
